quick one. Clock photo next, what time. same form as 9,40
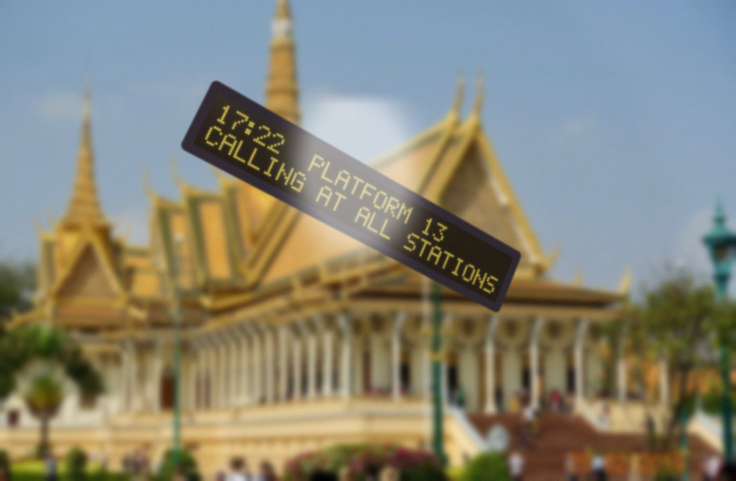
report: 17,22
